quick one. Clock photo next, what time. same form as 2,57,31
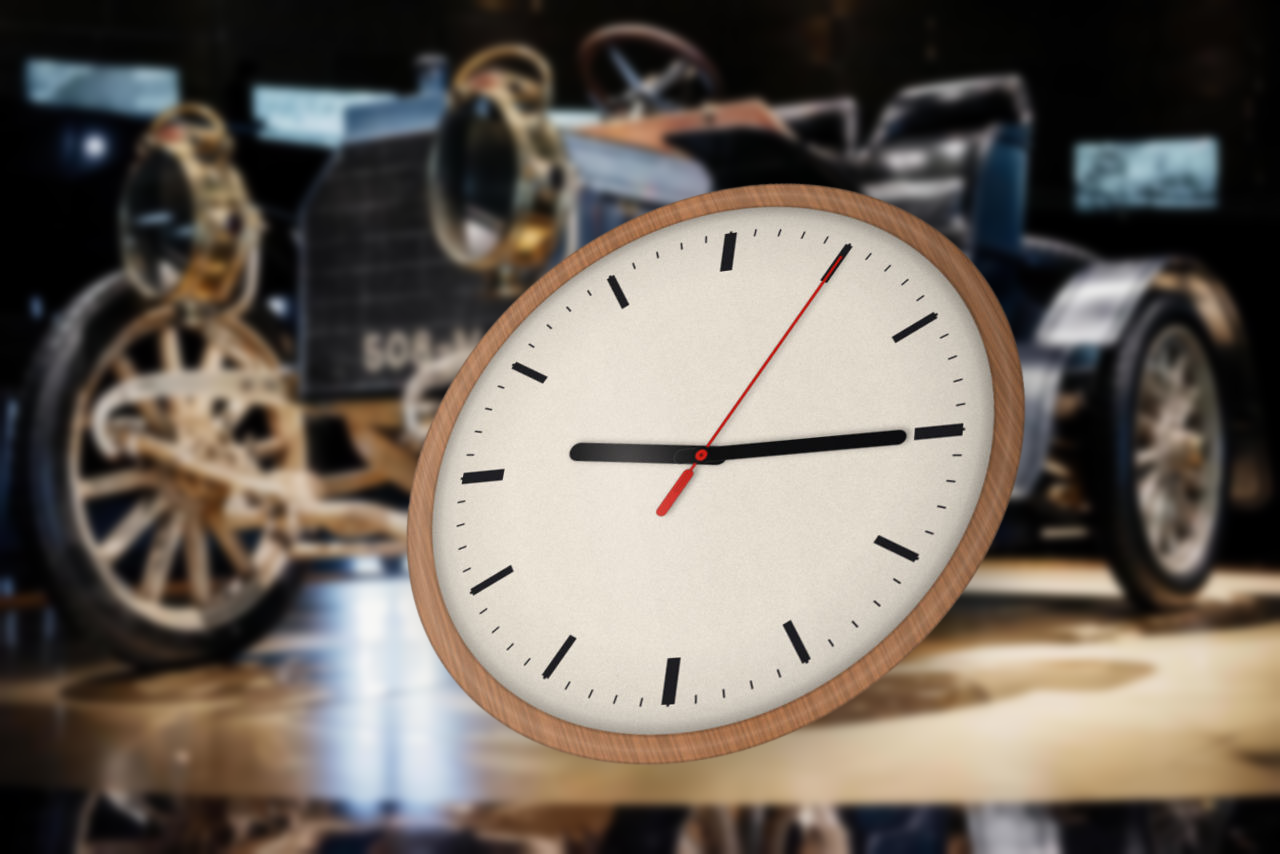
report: 9,15,05
